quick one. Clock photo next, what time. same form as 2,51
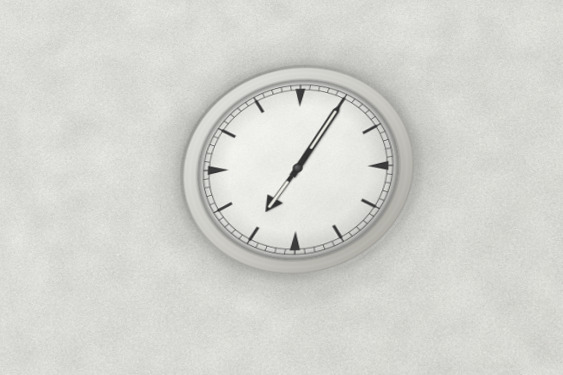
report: 7,05
